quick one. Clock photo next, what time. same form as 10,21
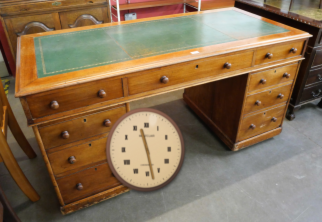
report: 11,28
